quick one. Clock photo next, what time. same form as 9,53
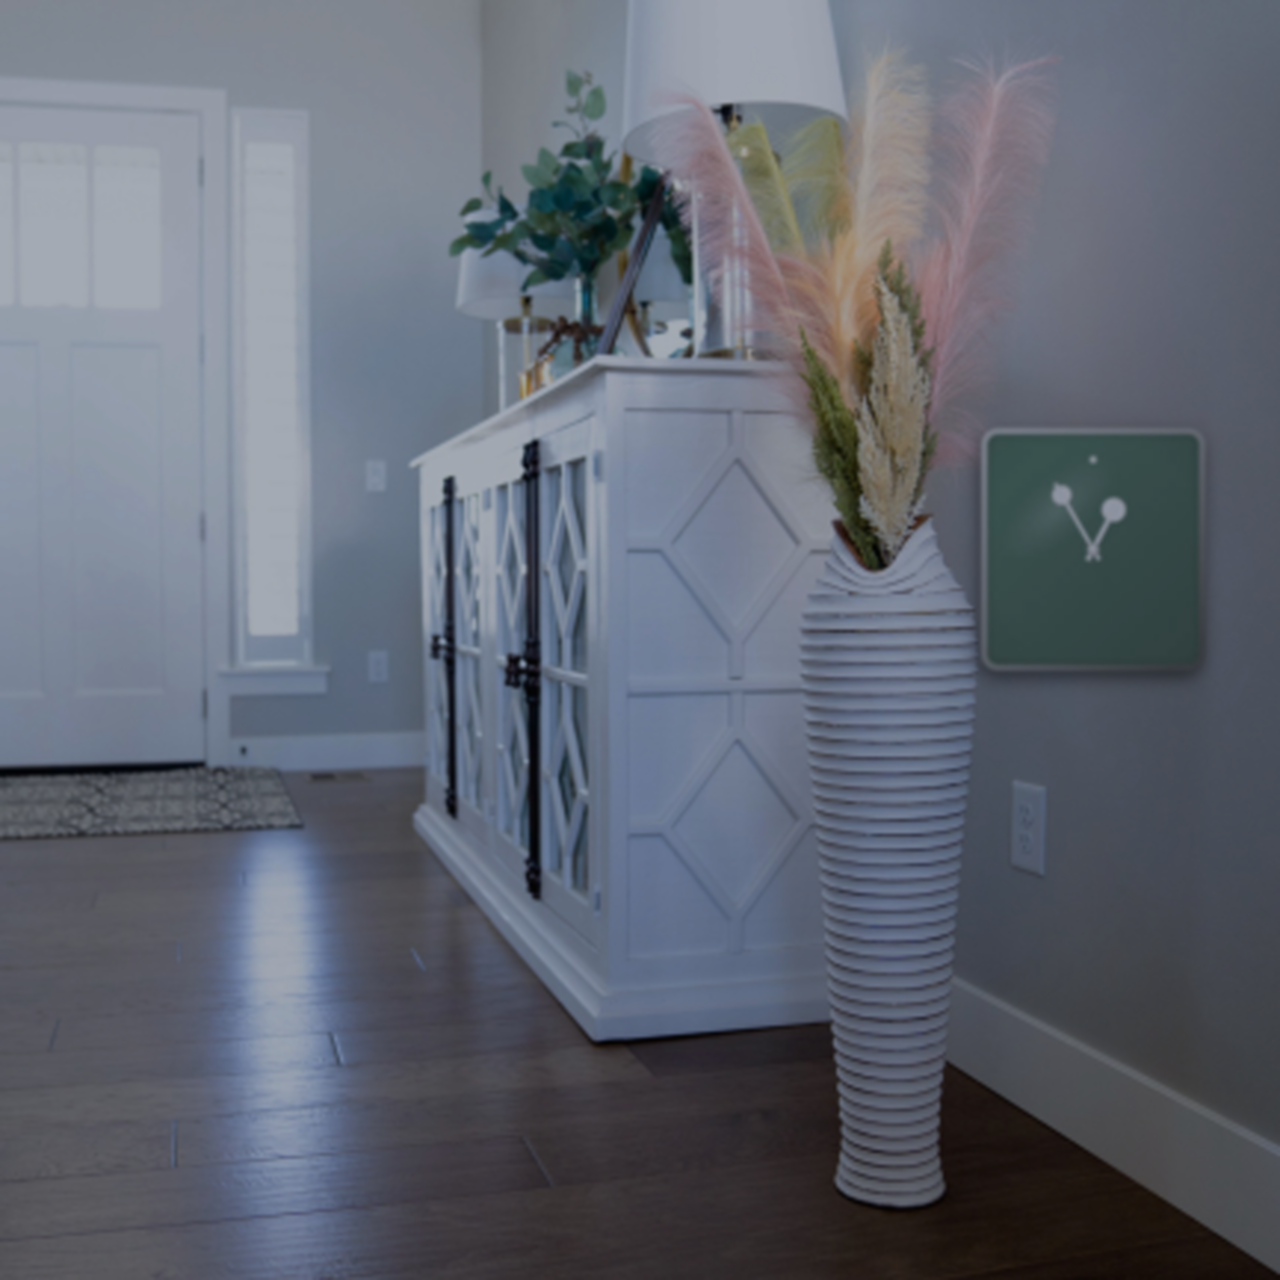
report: 12,55
